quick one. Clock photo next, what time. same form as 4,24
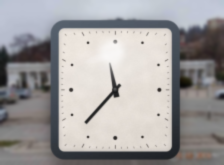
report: 11,37
